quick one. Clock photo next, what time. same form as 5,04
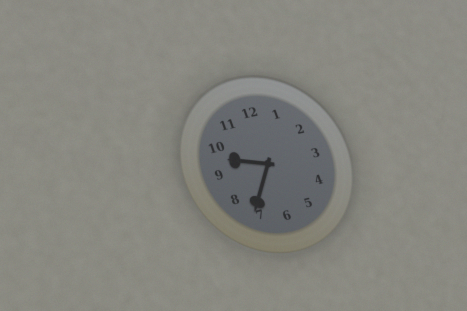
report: 9,36
